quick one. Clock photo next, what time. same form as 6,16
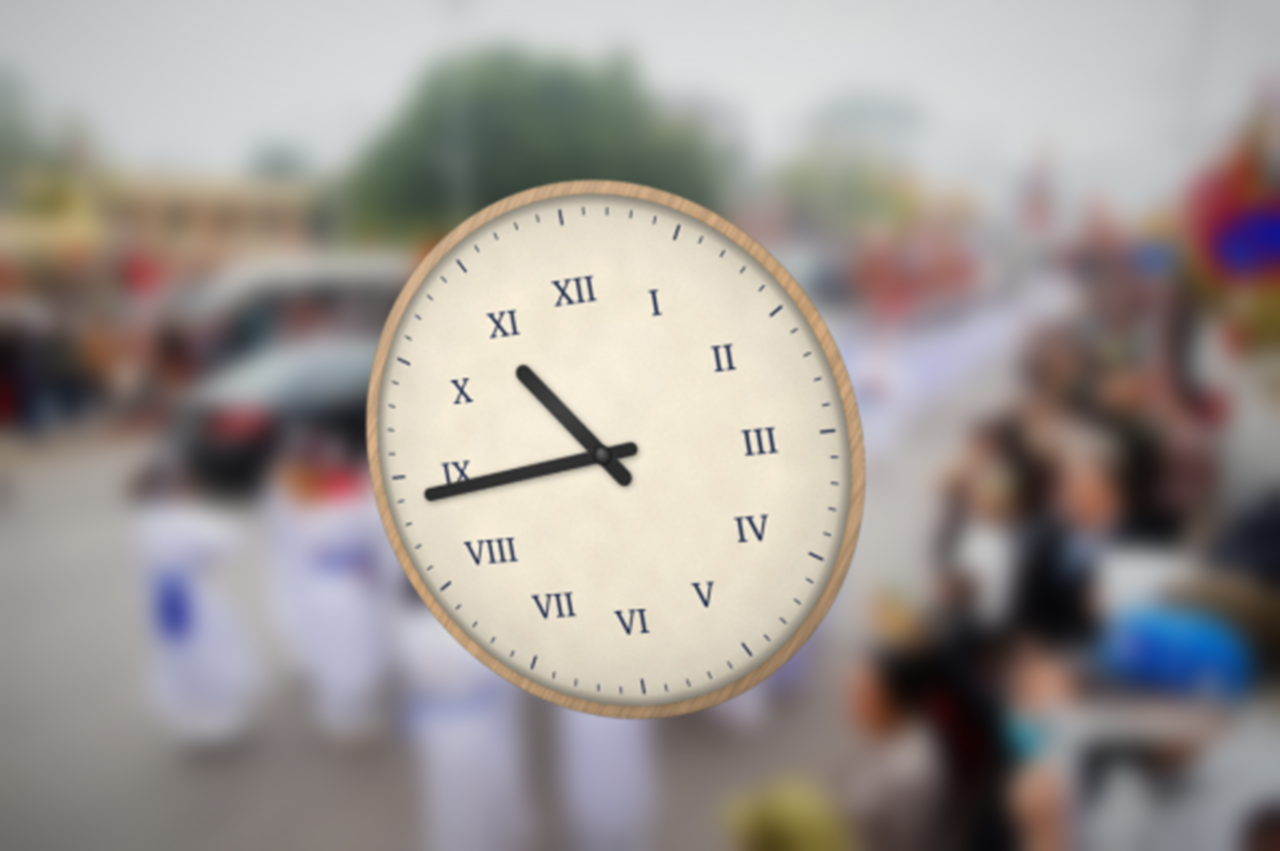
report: 10,44
